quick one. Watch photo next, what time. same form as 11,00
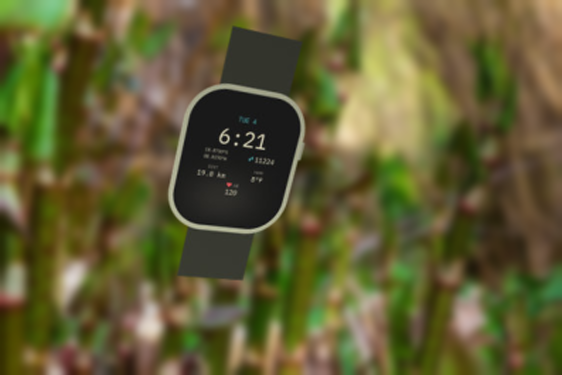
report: 6,21
